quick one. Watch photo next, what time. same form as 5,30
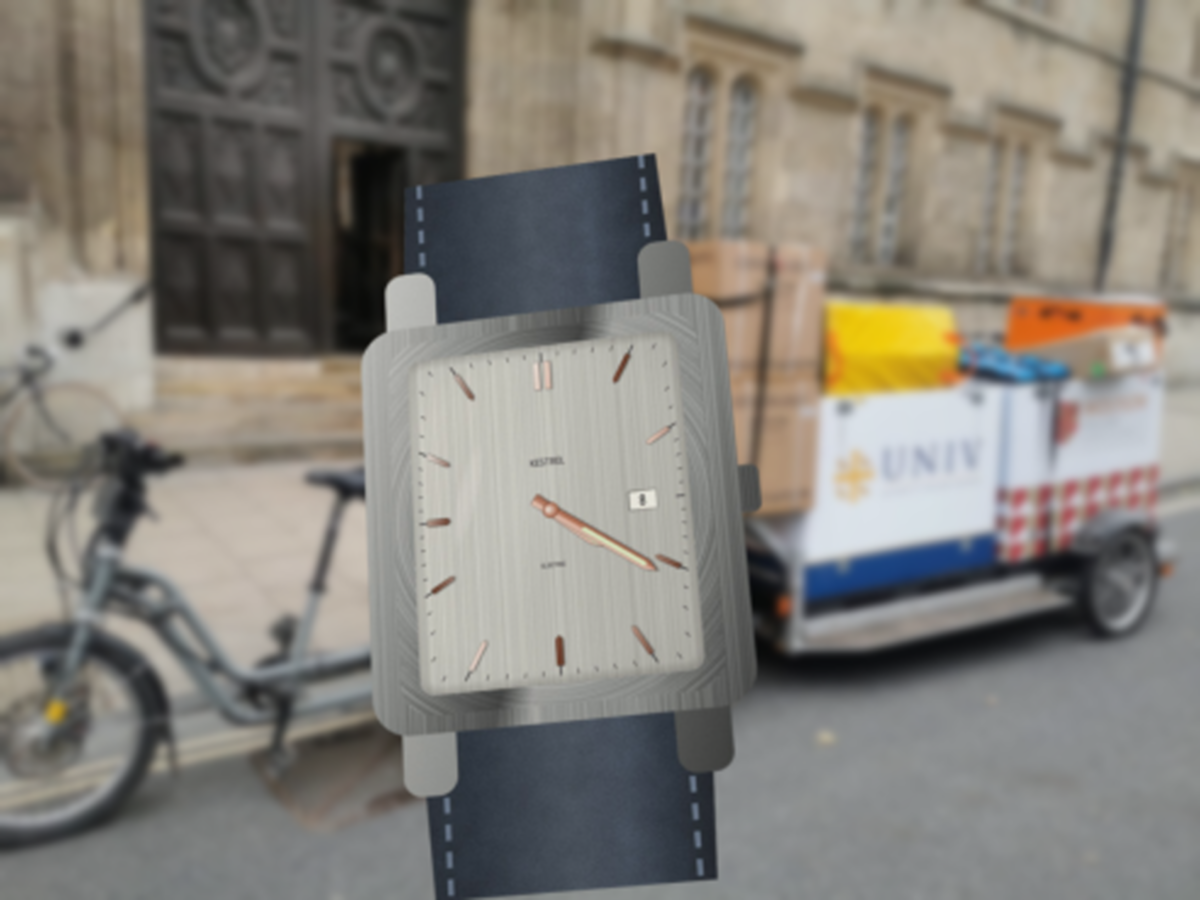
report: 4,21
